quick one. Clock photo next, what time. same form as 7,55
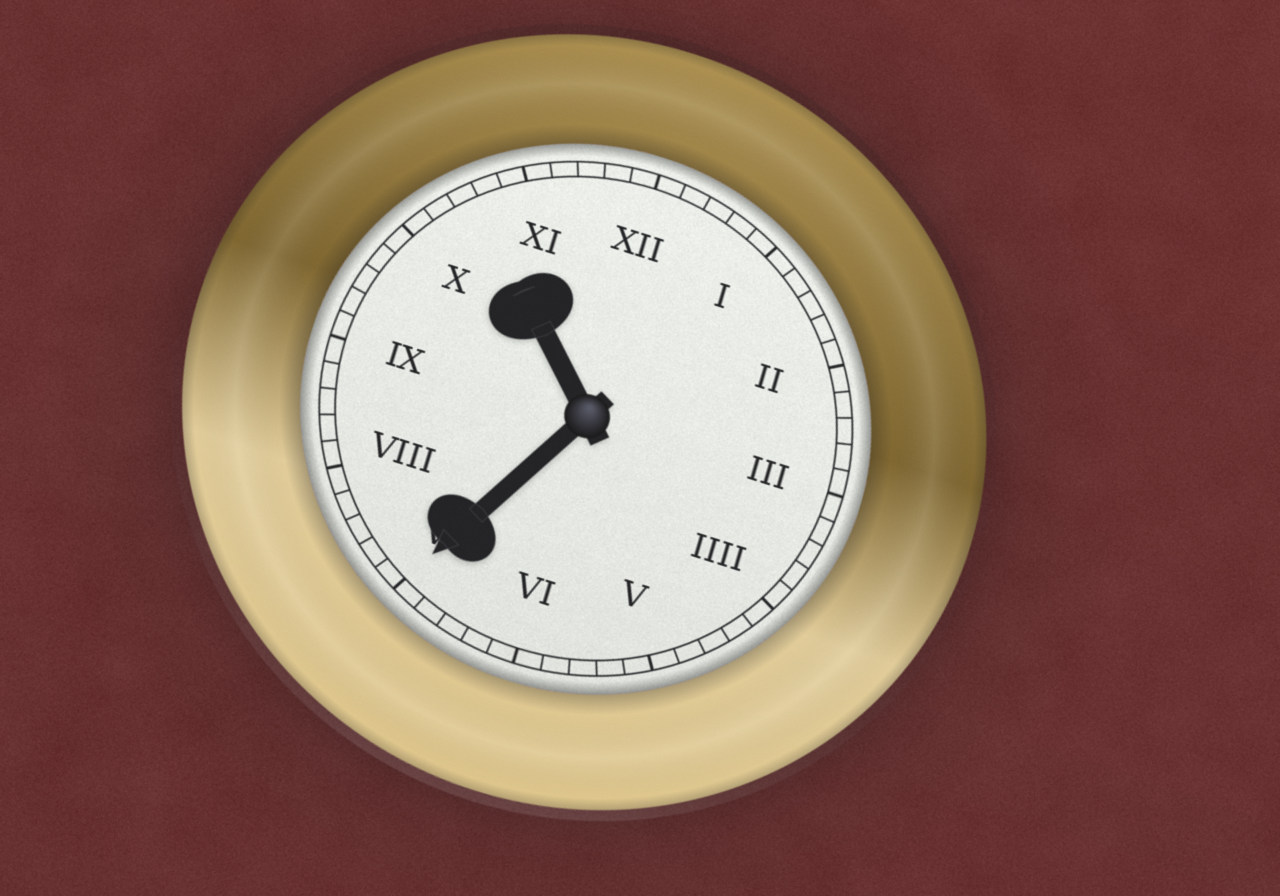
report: 10,35
